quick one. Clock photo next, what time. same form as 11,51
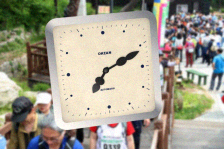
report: 7,11
